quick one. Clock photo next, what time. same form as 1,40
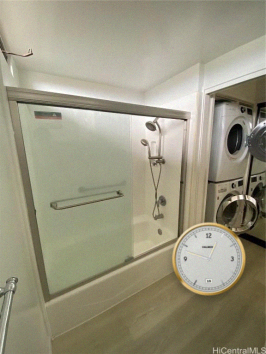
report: 12,48
